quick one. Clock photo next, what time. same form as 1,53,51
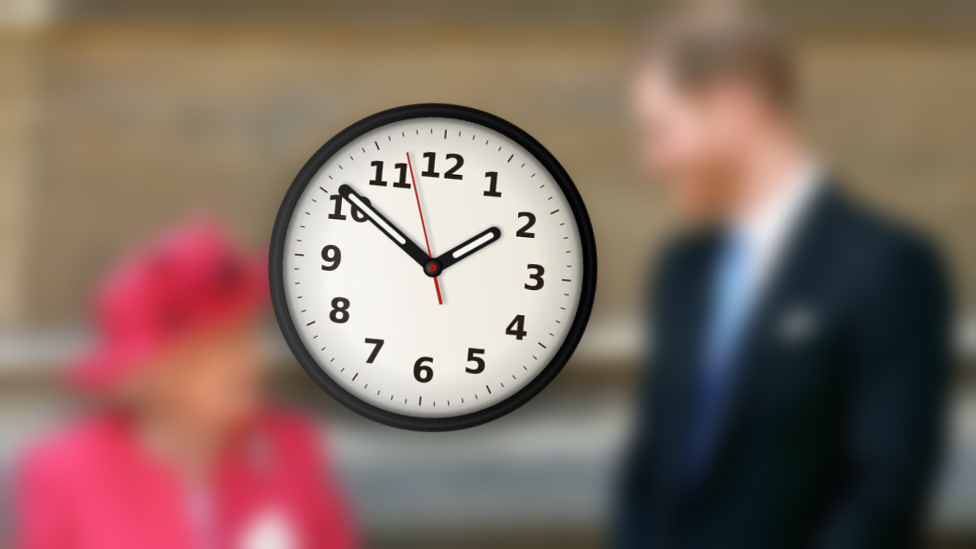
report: 1,50,57
